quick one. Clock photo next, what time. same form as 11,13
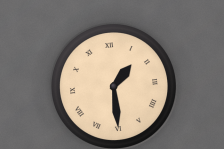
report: 1,30
